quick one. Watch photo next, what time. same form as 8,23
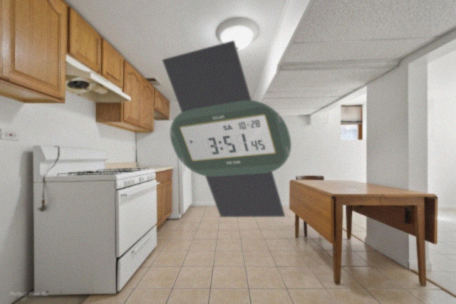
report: 3,51
